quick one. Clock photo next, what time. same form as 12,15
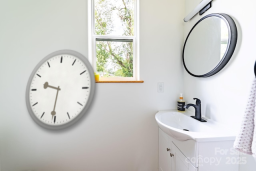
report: 9,31
